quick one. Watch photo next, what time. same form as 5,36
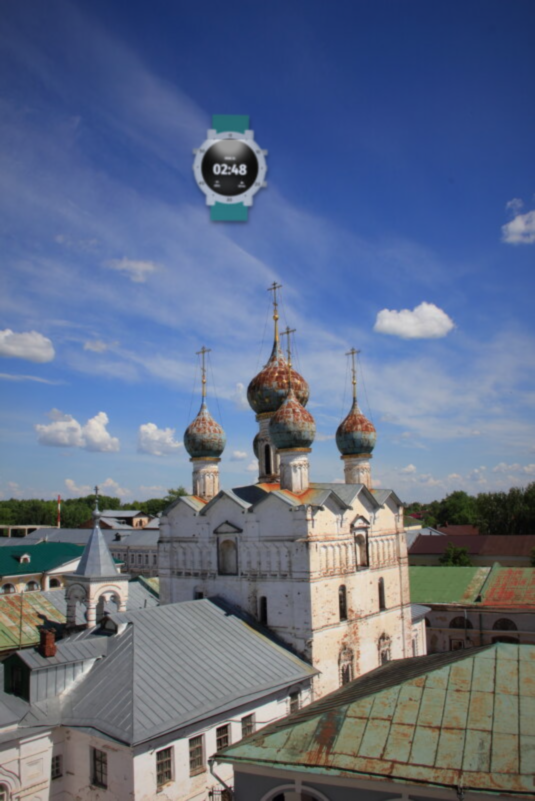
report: 2,48
